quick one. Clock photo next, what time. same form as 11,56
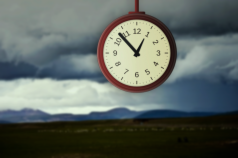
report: 12,53
